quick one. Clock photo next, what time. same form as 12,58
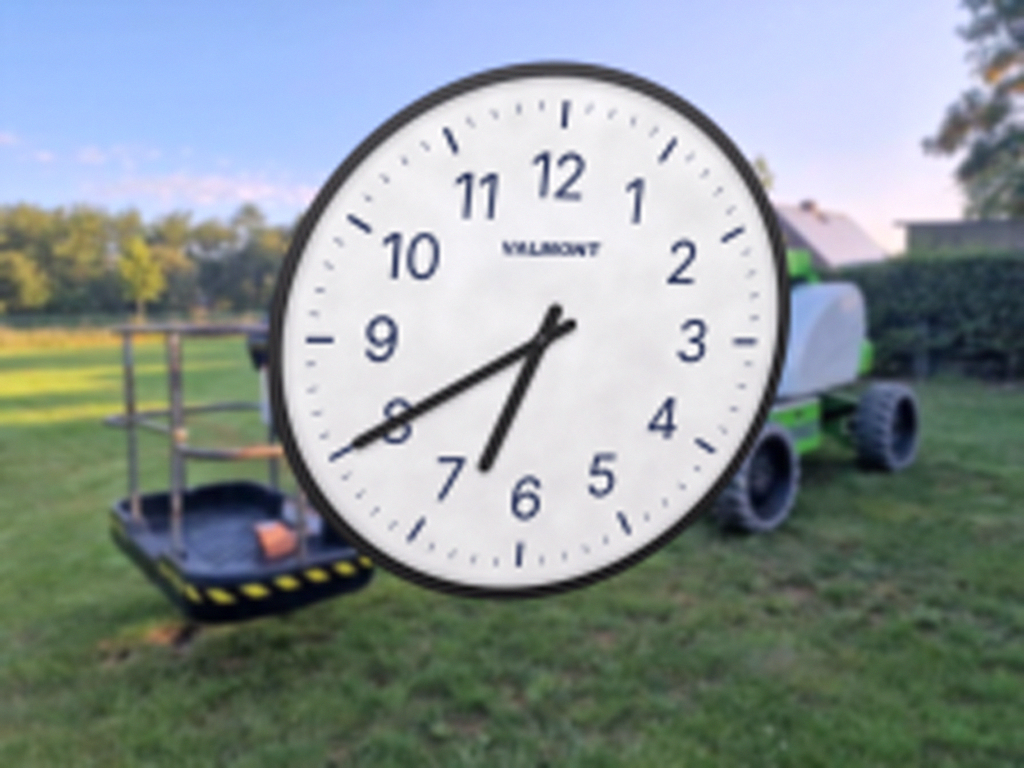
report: 6,40
